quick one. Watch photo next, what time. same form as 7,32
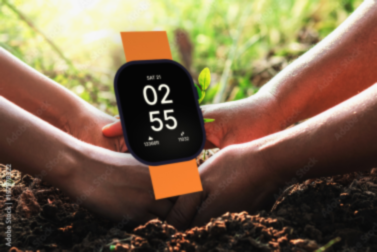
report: 2,55
